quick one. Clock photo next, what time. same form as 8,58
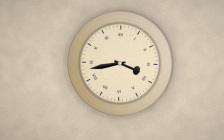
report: 3,43
